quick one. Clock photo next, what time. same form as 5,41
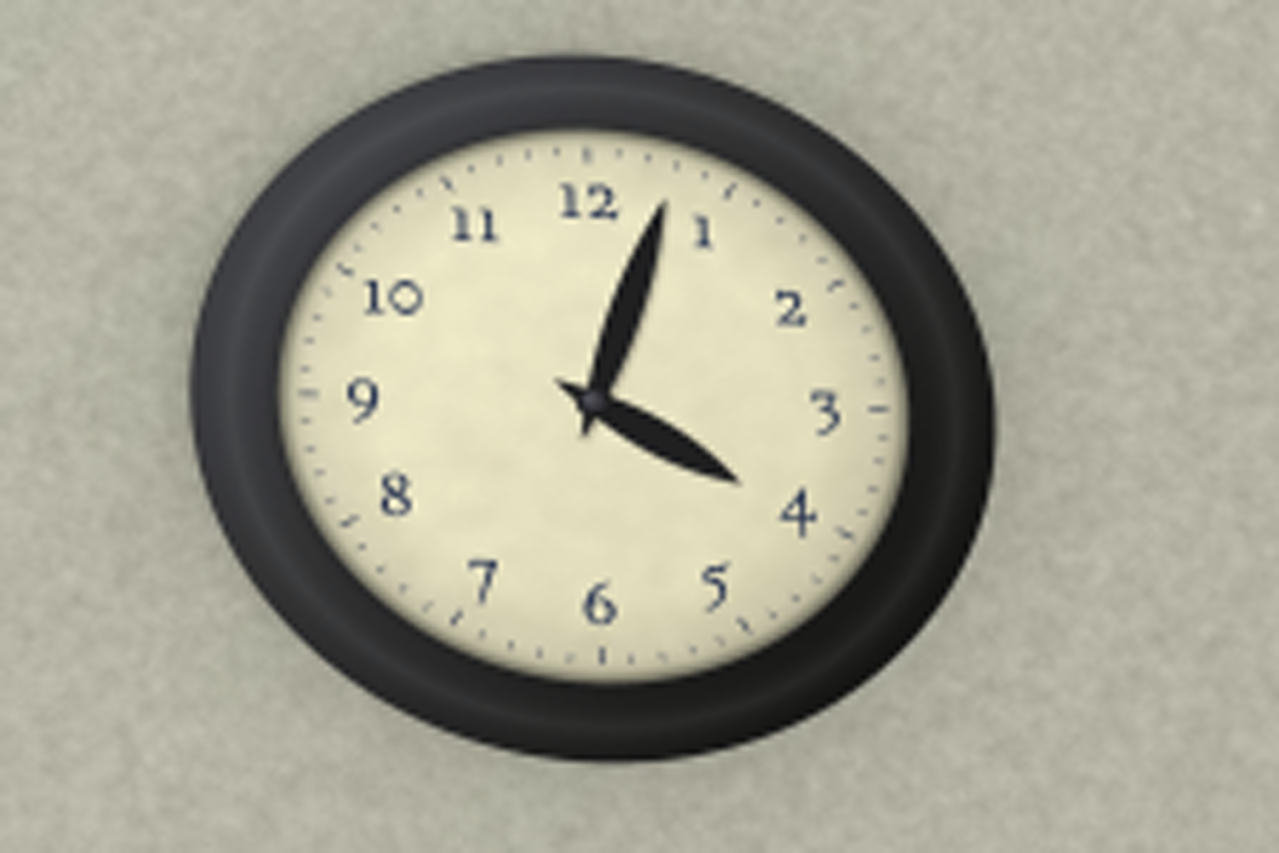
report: 4,03
